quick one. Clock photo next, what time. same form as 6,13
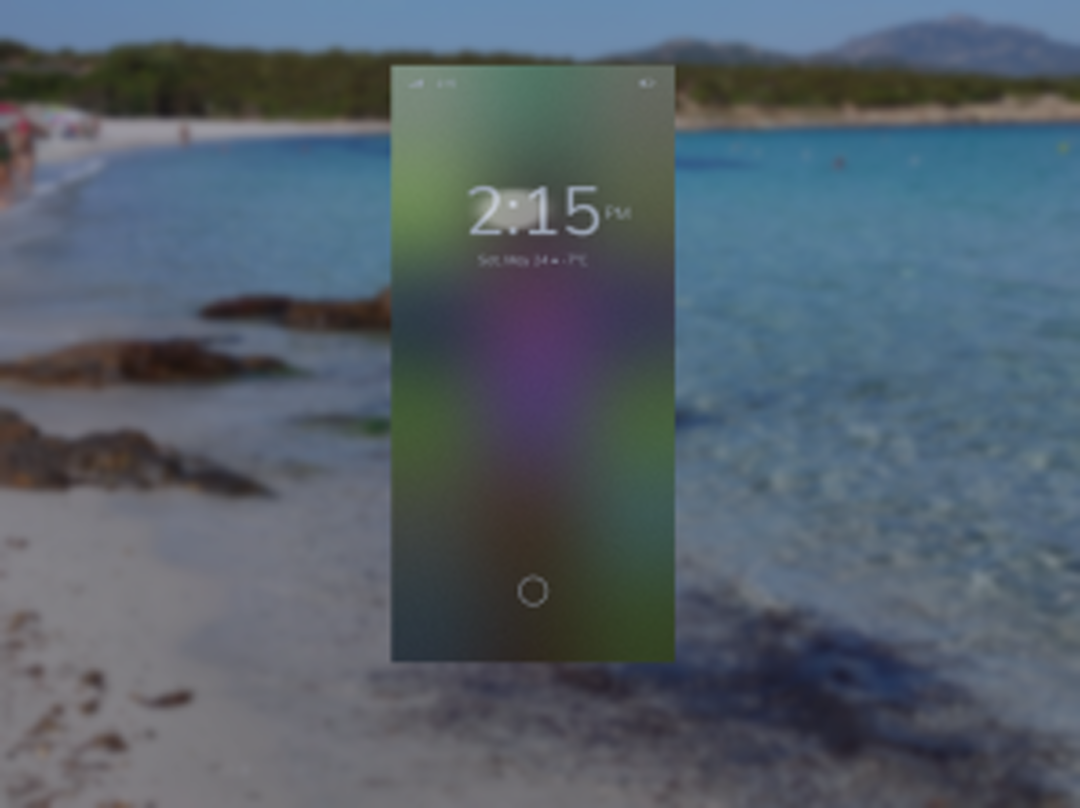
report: 2,15
